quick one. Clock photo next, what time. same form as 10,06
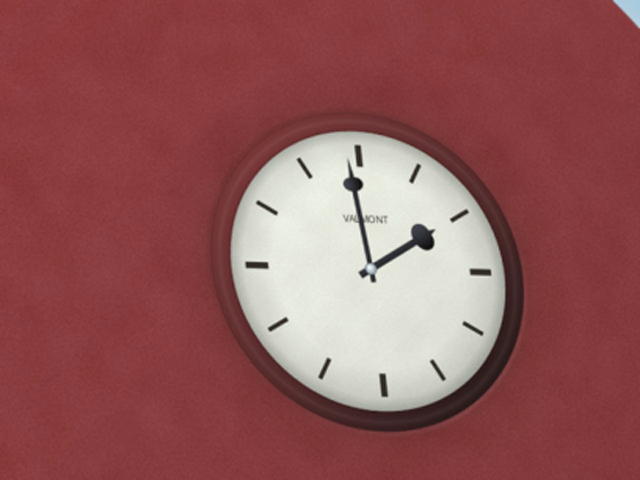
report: 1,59
